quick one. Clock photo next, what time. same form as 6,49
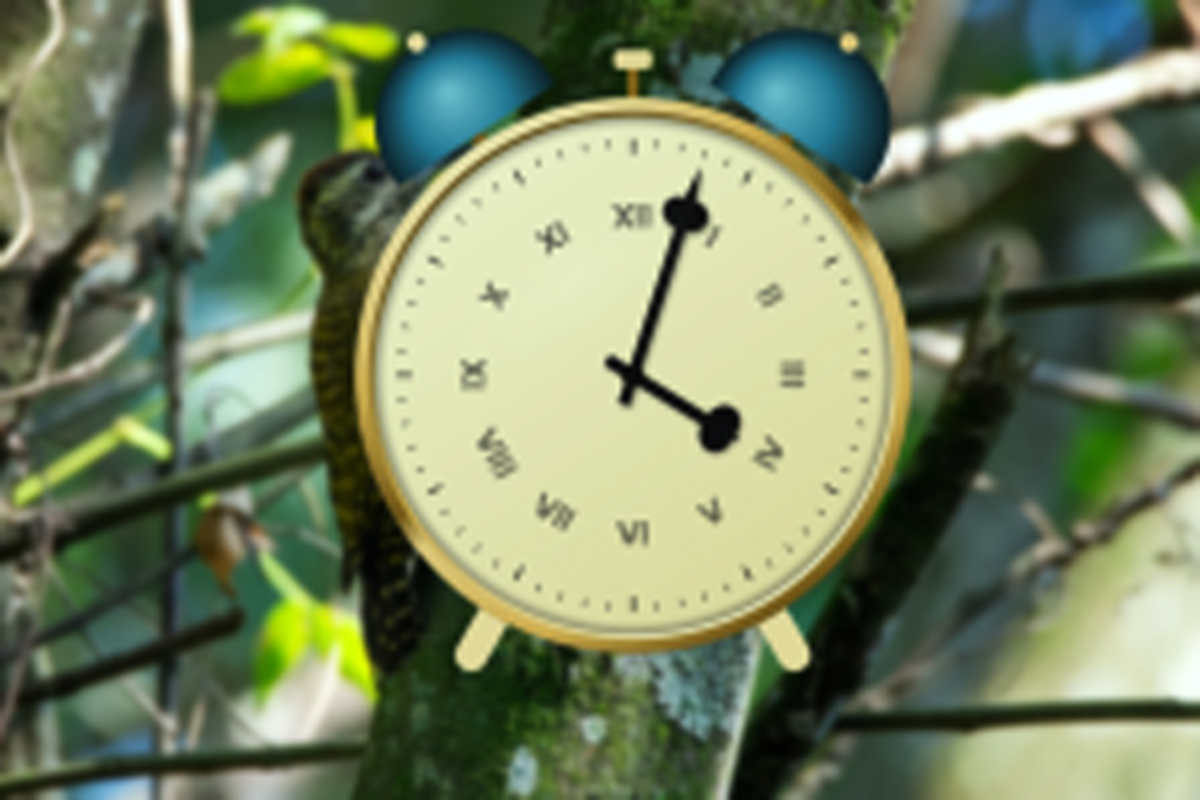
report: 4,03
